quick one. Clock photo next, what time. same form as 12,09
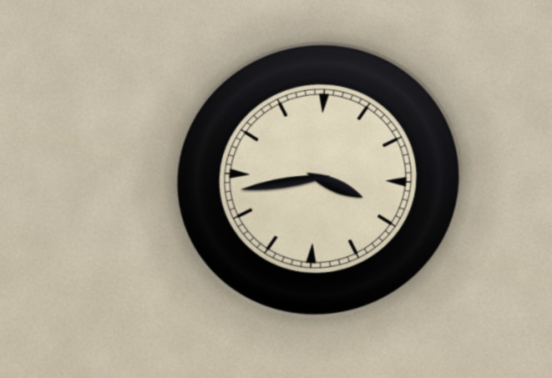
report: 3,43
